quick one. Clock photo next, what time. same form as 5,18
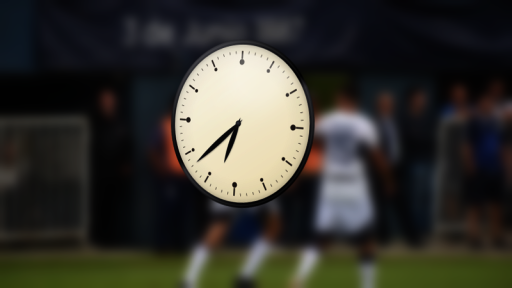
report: 6,38
